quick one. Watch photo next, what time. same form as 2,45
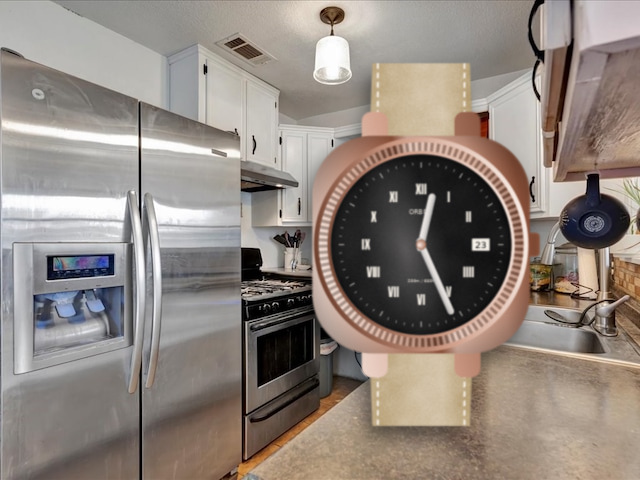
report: 12,26
